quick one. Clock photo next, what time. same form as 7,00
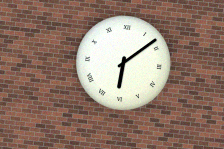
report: 6,08
